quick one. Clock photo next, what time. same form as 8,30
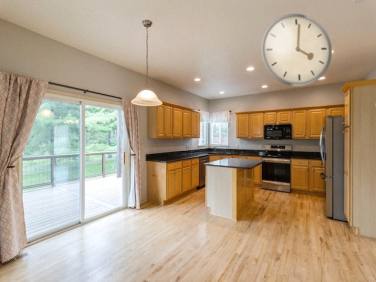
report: 4,01
